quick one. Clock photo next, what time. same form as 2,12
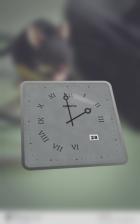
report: 1,59
